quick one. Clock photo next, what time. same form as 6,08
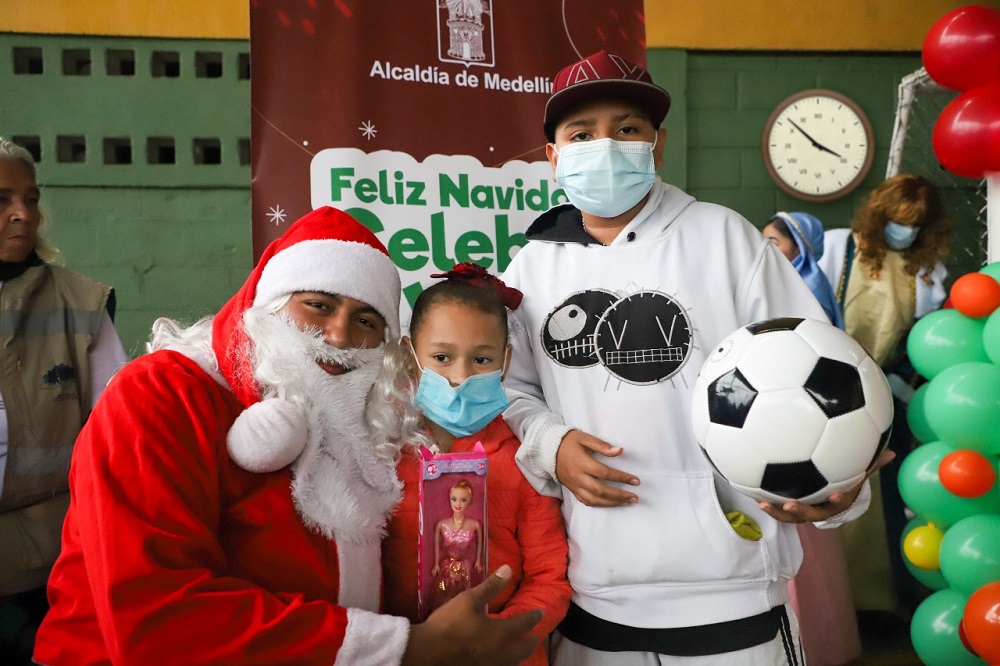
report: 3,52
